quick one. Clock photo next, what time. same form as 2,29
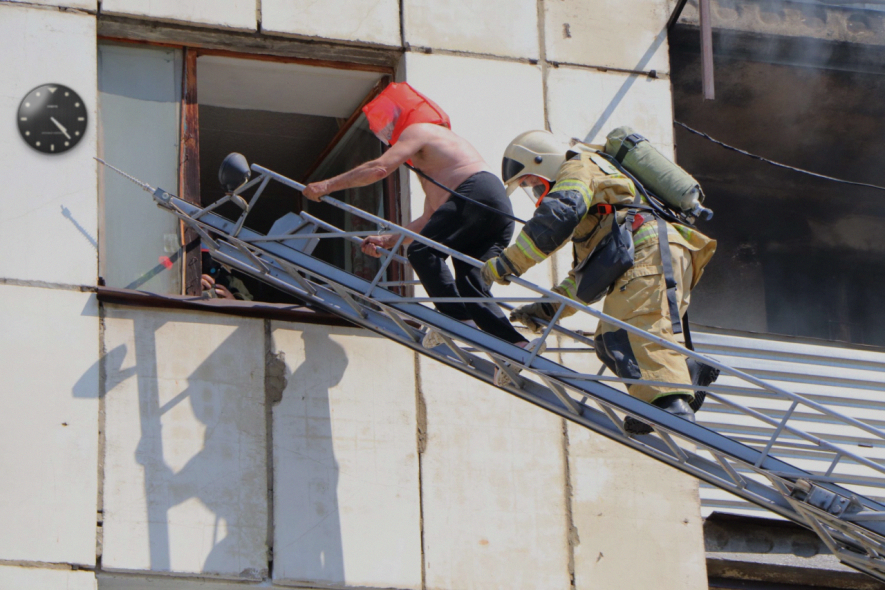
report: 4,23
